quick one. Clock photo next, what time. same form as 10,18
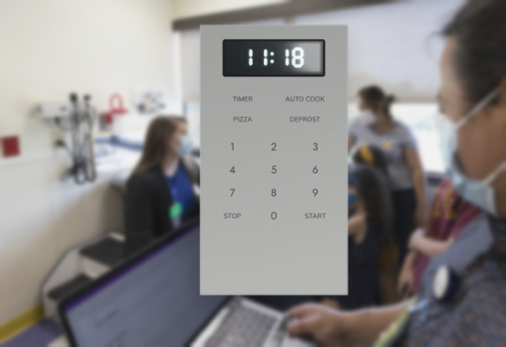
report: 11,18
